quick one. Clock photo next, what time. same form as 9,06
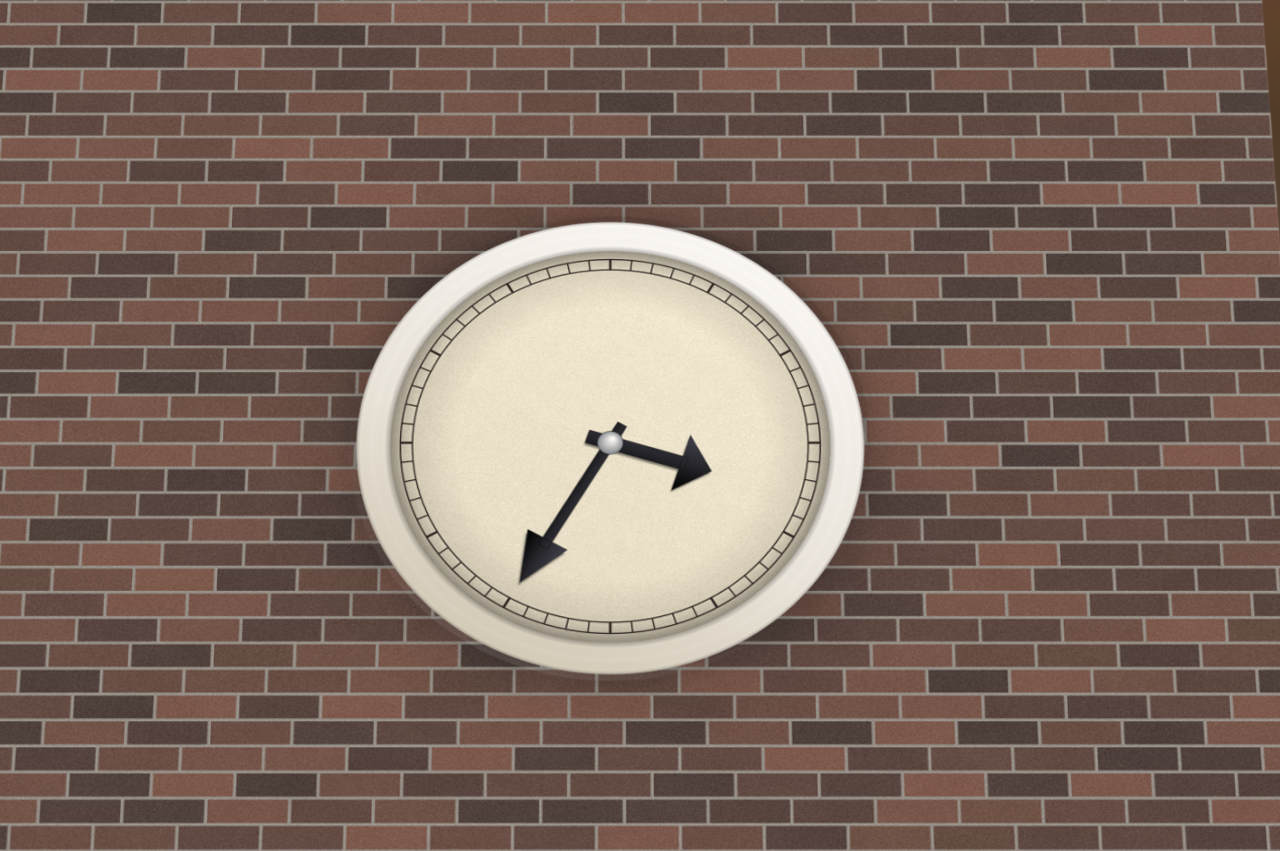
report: 3,35
